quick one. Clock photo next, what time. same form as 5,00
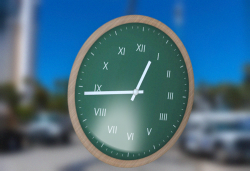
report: 12,44
